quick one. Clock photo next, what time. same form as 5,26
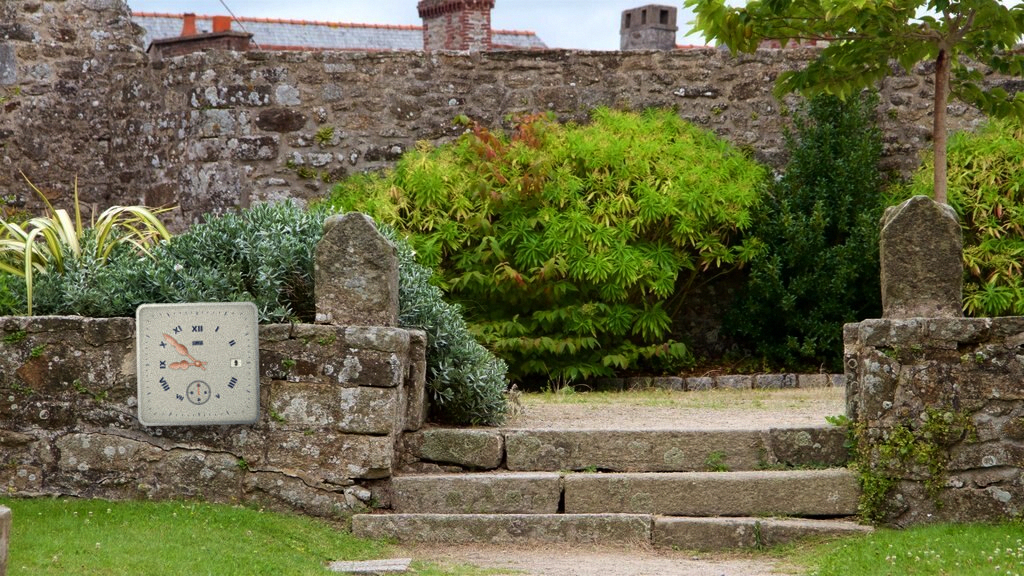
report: 8,52
